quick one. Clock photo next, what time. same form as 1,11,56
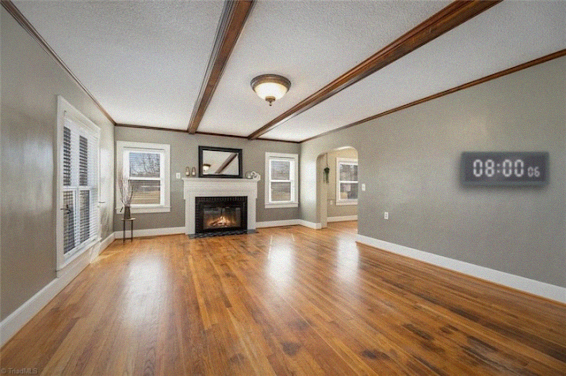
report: 8,00,06
